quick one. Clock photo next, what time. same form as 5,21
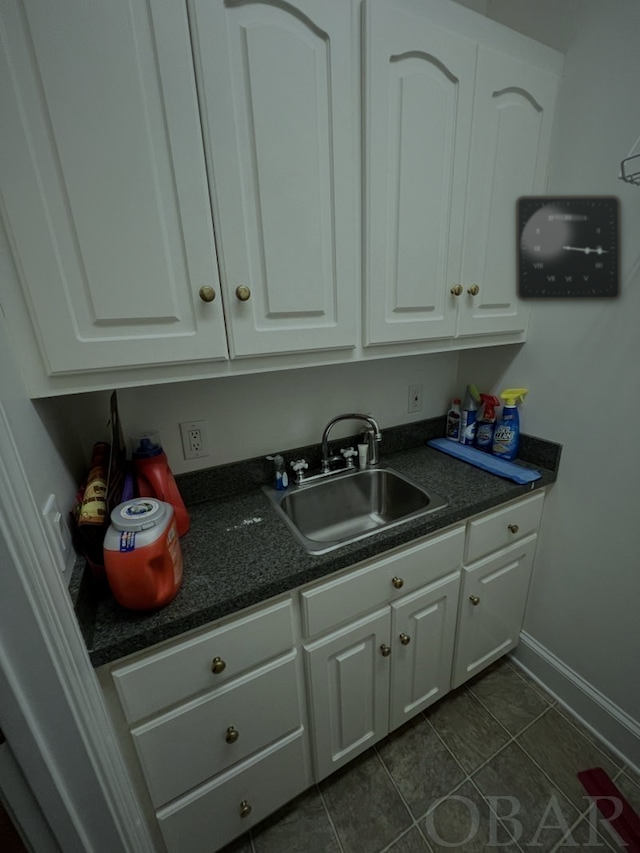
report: 3,16
